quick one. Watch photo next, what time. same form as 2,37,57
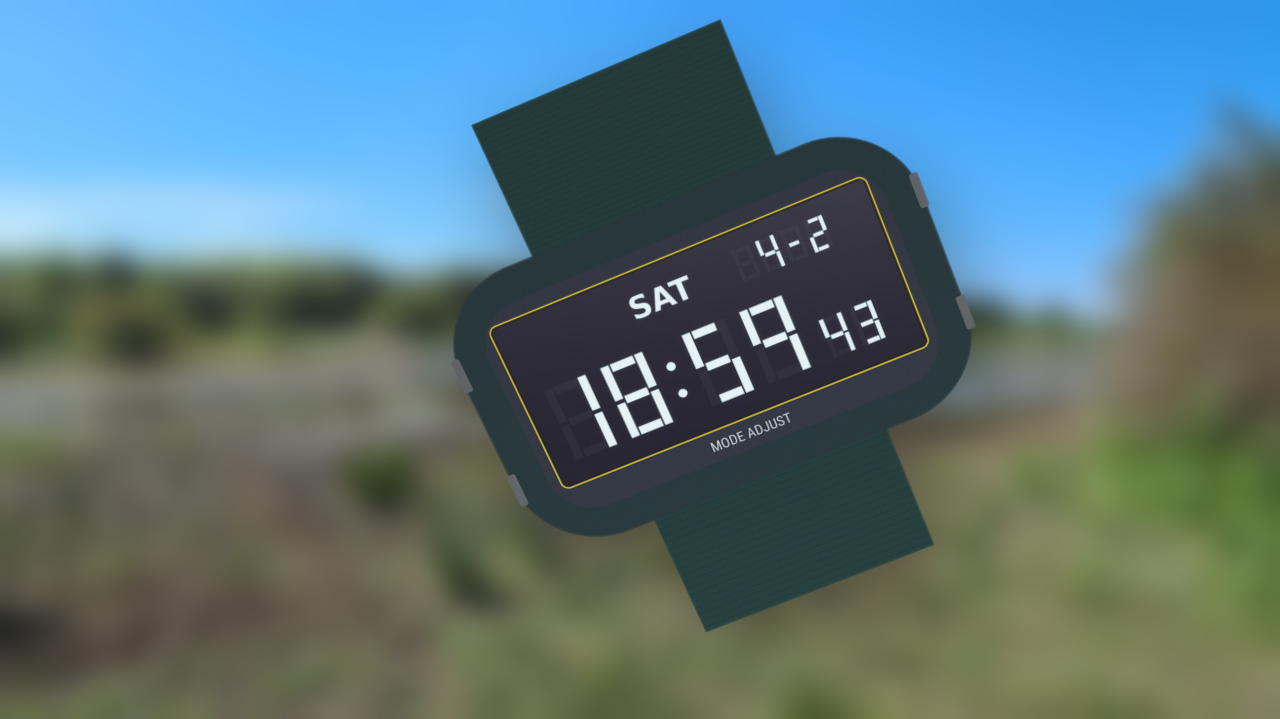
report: 18,59,43
